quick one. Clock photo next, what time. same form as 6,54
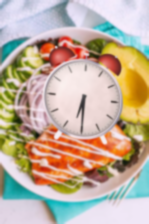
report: 6,30
